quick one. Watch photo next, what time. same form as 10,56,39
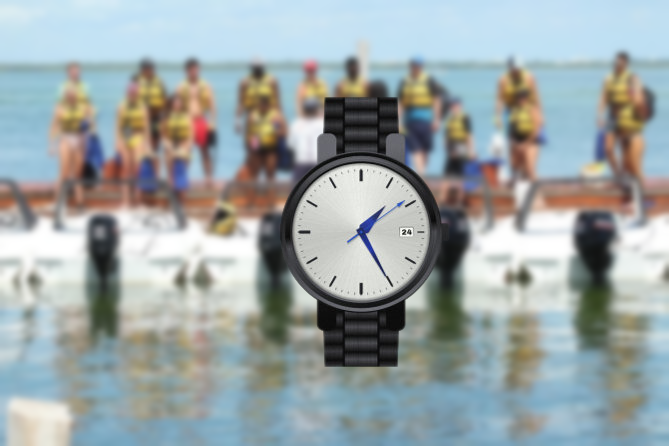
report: 1,25,09
